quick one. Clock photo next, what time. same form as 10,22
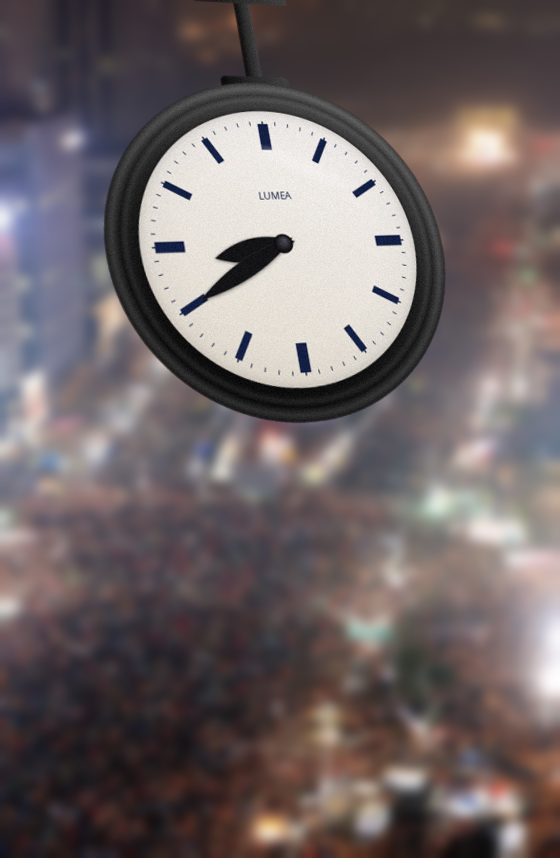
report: 8,40
